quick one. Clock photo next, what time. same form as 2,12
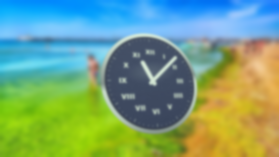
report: 11,08
